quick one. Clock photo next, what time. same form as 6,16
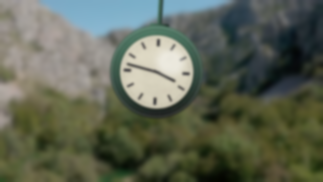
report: 3,47
